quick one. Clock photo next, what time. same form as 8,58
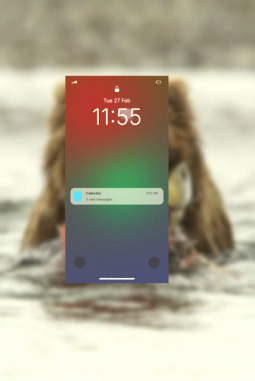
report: 11,55
